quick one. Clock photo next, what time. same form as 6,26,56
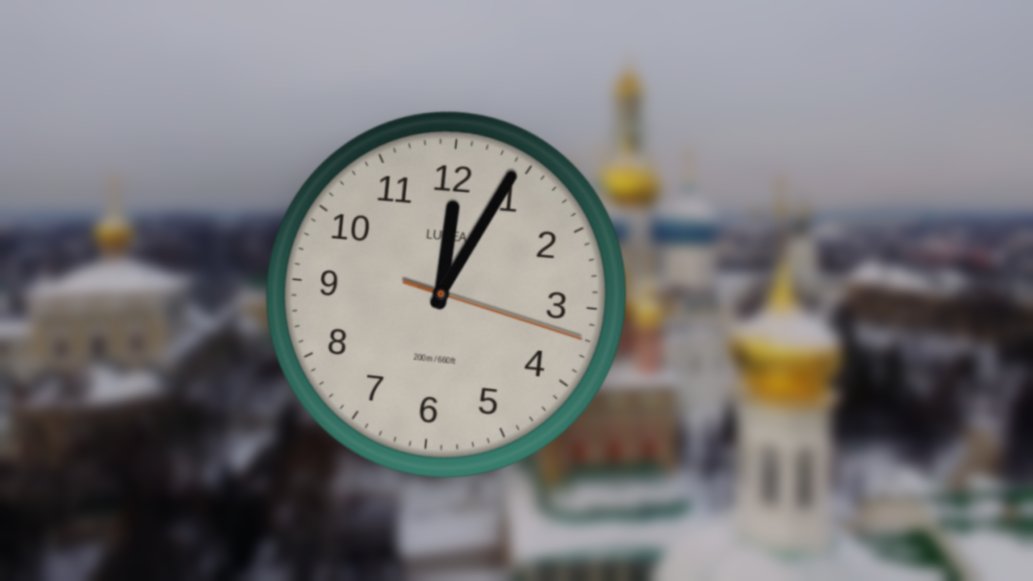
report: 12,04,17
